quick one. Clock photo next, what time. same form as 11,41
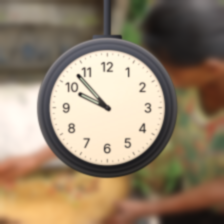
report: 9,53
